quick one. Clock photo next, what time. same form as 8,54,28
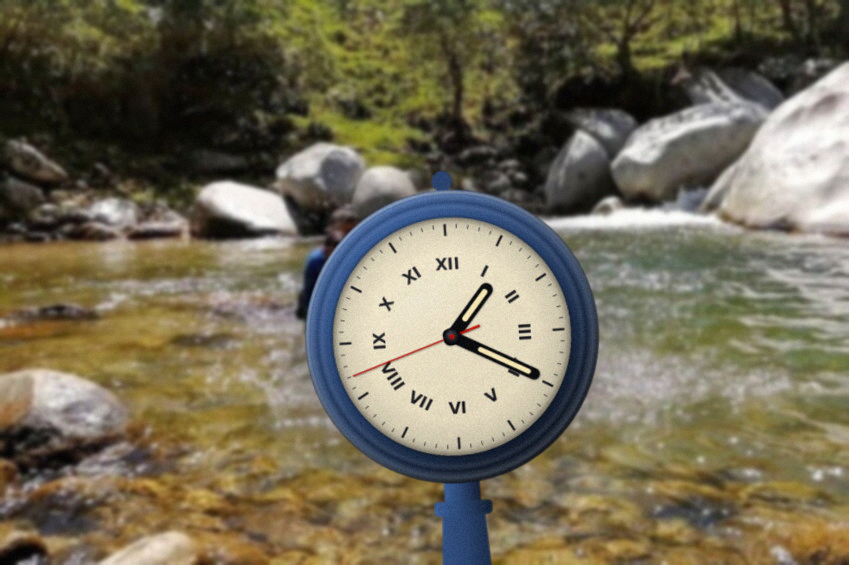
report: 1,19,42
